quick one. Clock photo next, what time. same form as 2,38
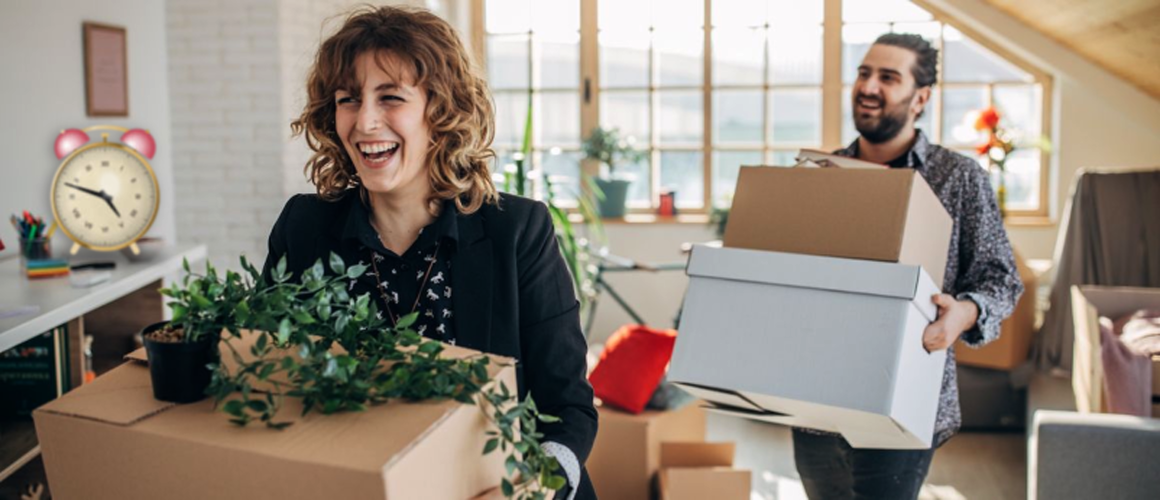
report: 4,48
